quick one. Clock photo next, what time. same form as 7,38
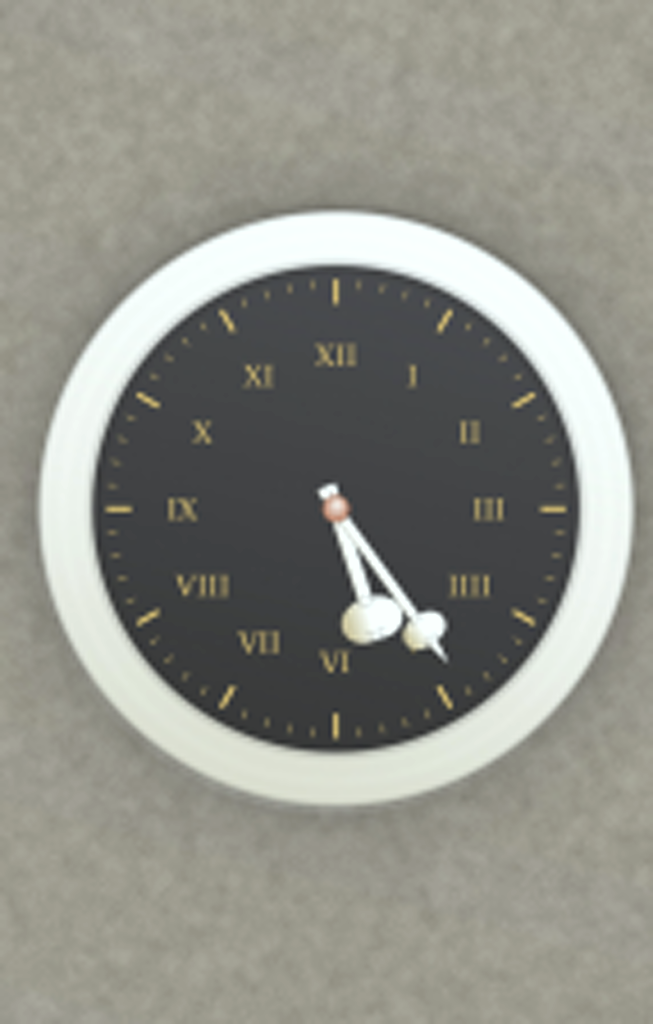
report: 5,24
